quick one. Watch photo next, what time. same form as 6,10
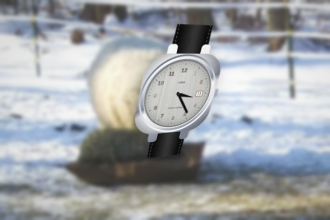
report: 3,24
